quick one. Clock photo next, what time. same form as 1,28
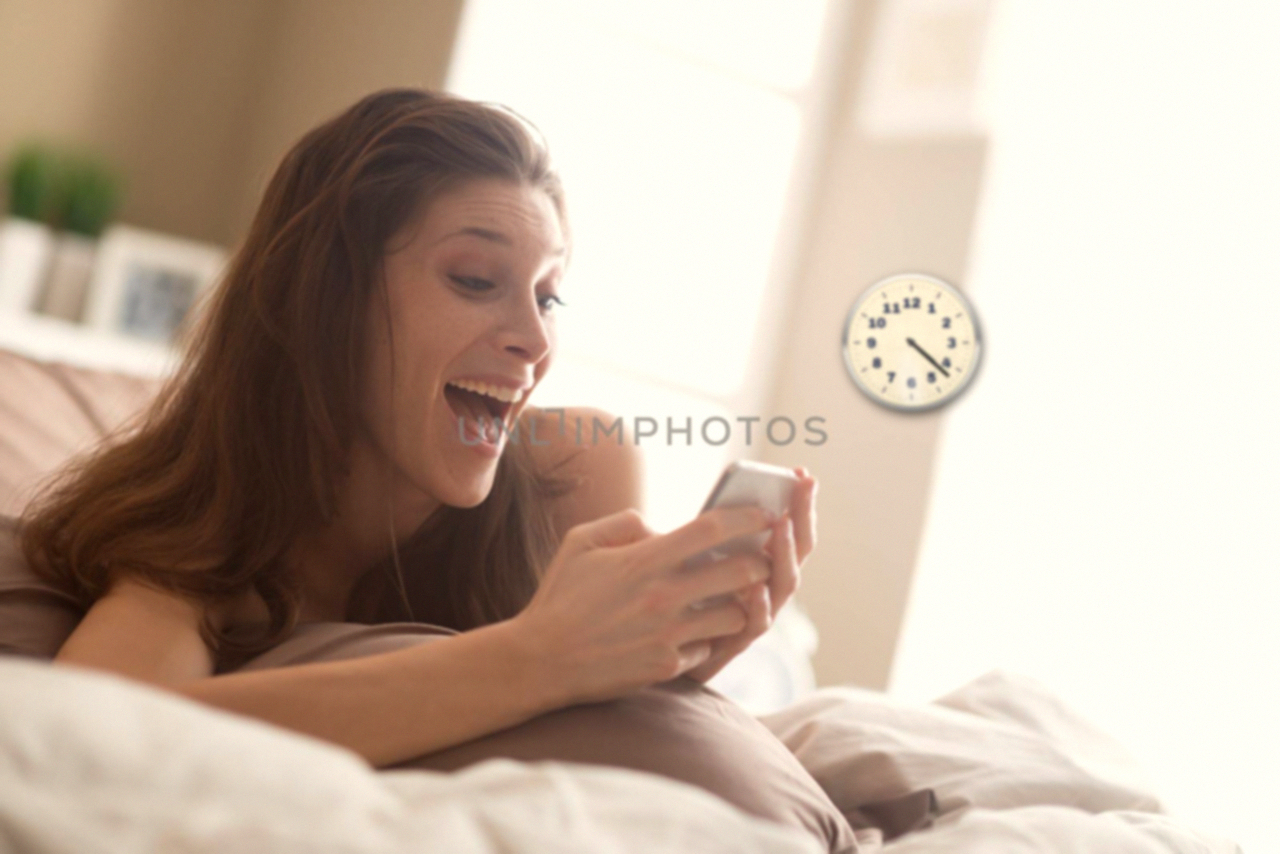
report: 4,22
